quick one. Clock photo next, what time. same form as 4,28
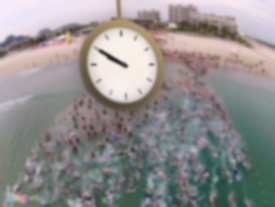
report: 9,50
